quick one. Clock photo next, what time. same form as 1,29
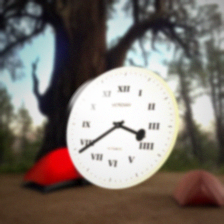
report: 3,39
